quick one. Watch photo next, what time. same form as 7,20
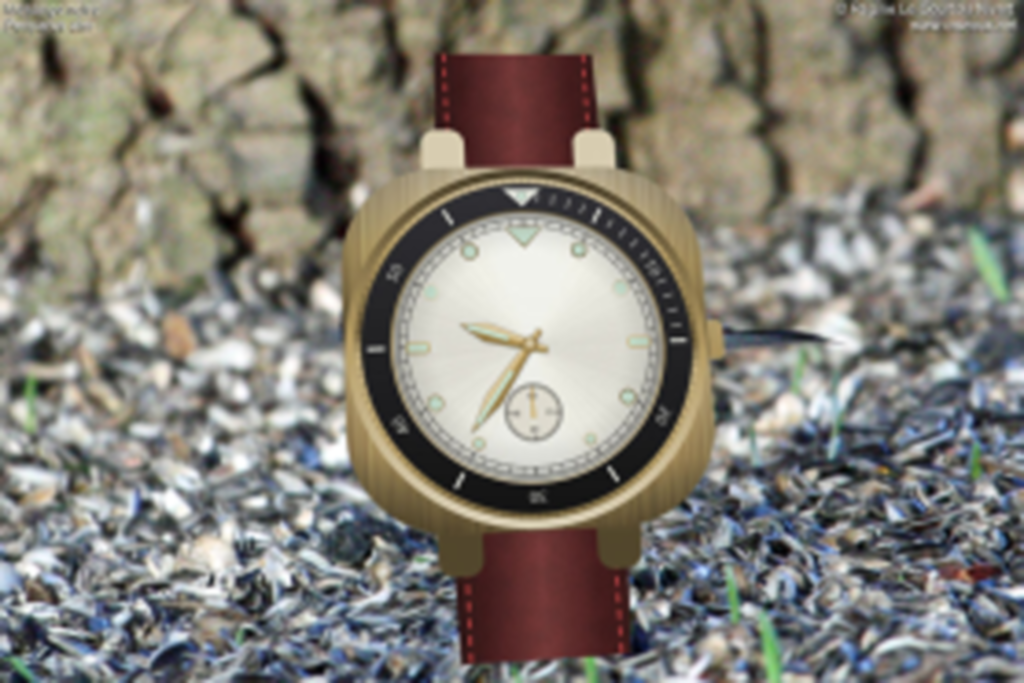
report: 9,36
